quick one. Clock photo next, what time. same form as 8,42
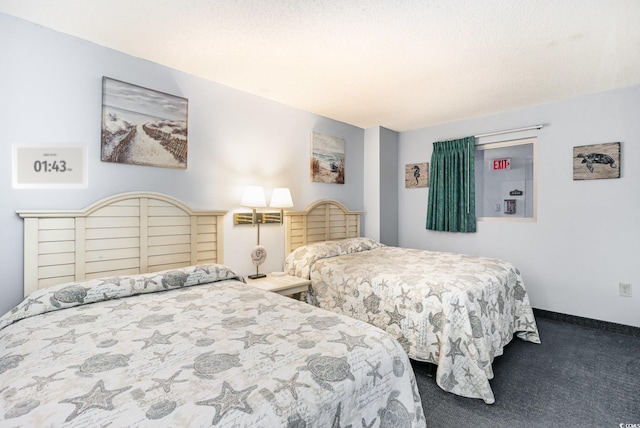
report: 1,43
